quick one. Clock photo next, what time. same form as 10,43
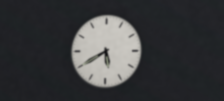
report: 5,40
